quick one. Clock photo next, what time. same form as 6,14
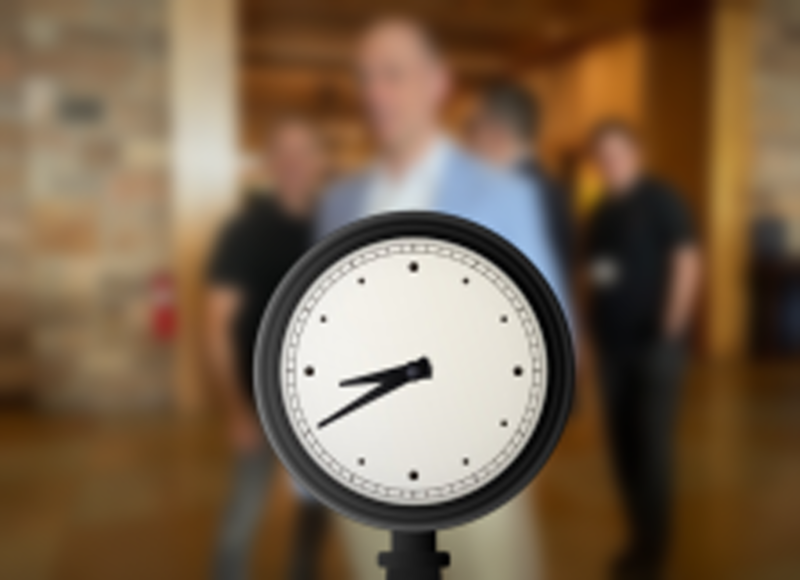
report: 8,40
